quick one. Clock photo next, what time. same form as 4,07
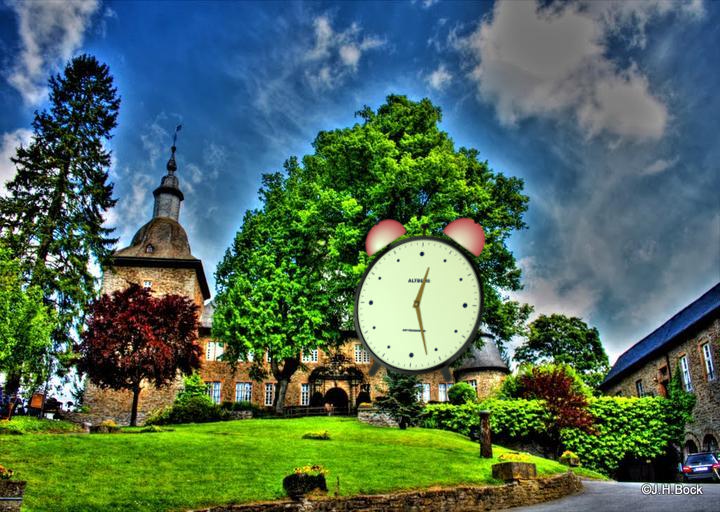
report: 12,27
